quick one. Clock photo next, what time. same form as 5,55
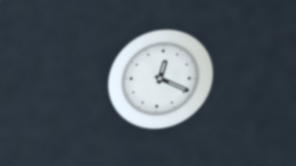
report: 12,19
